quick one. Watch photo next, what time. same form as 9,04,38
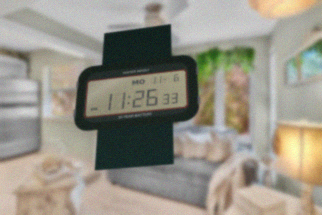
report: 11,26,33
